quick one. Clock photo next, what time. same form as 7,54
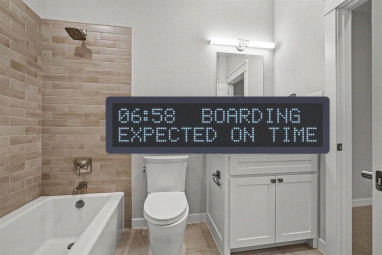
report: 6,58
